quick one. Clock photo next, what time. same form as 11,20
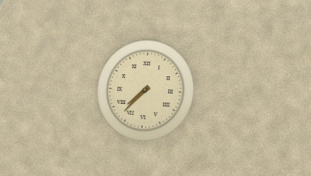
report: 7,37
